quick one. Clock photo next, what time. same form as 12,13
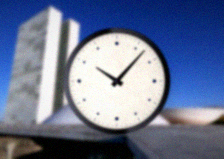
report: 10,07
